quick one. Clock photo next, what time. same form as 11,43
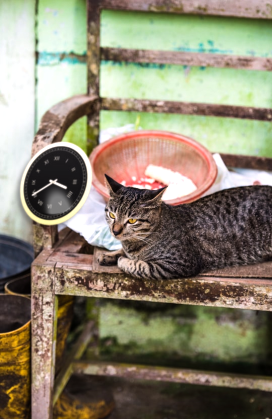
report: 3,40
